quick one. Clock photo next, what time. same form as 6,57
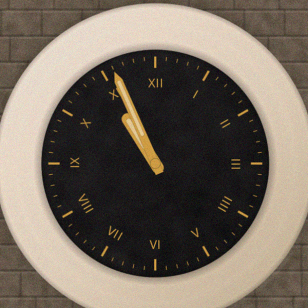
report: 10,56
